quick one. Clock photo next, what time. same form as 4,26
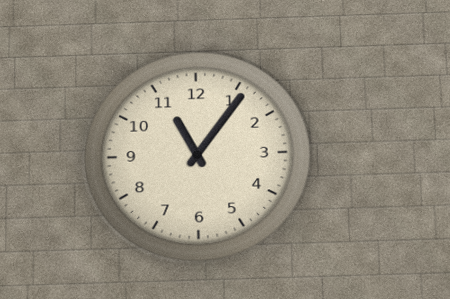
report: 11,06
